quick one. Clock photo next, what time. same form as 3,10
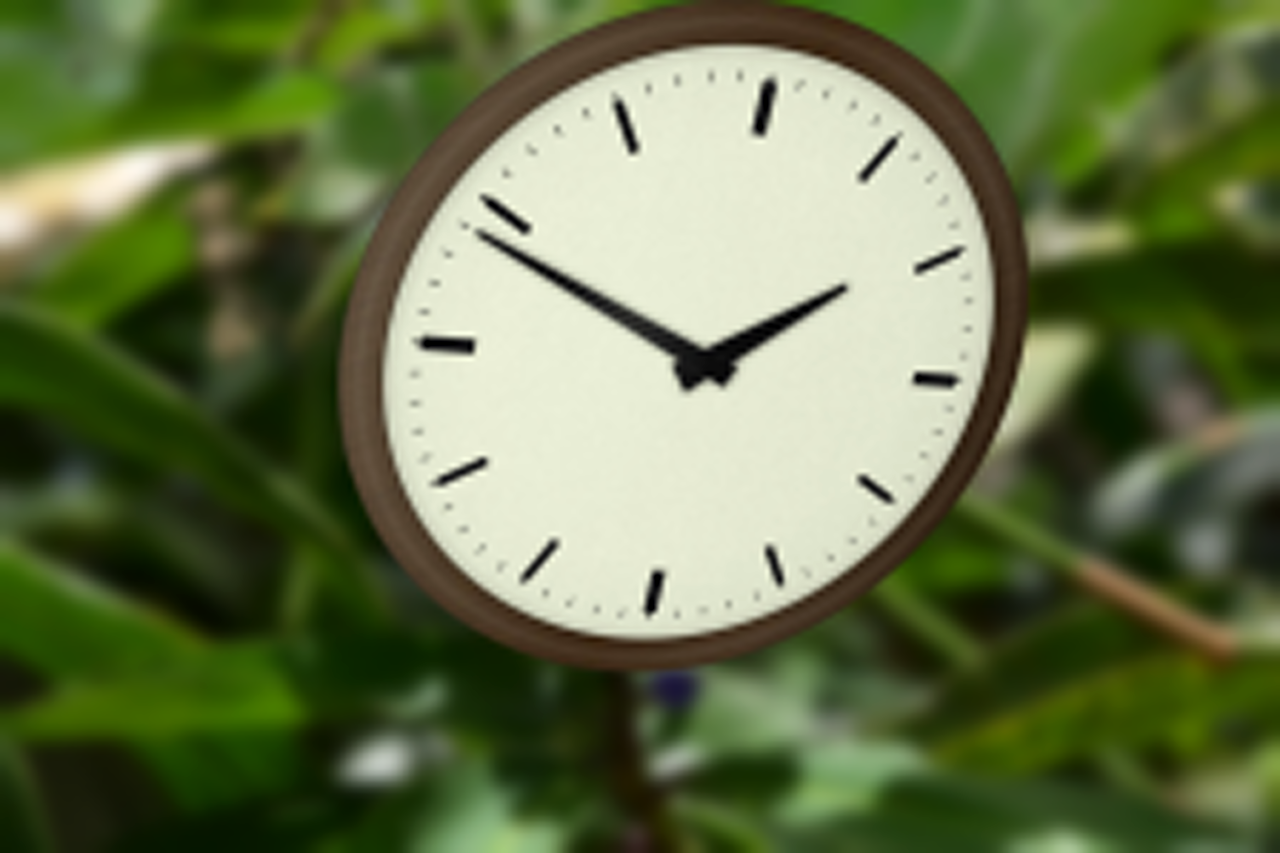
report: 1,49
